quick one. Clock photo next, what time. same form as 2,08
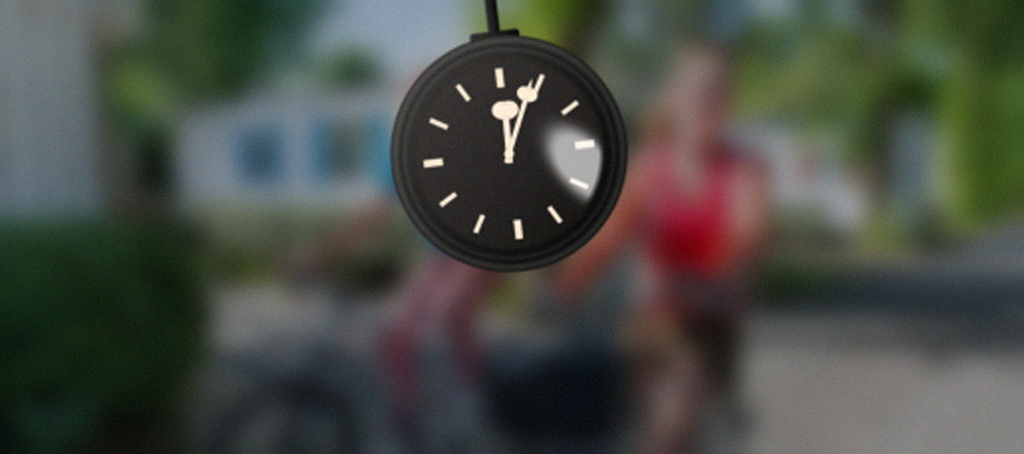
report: 12,04
